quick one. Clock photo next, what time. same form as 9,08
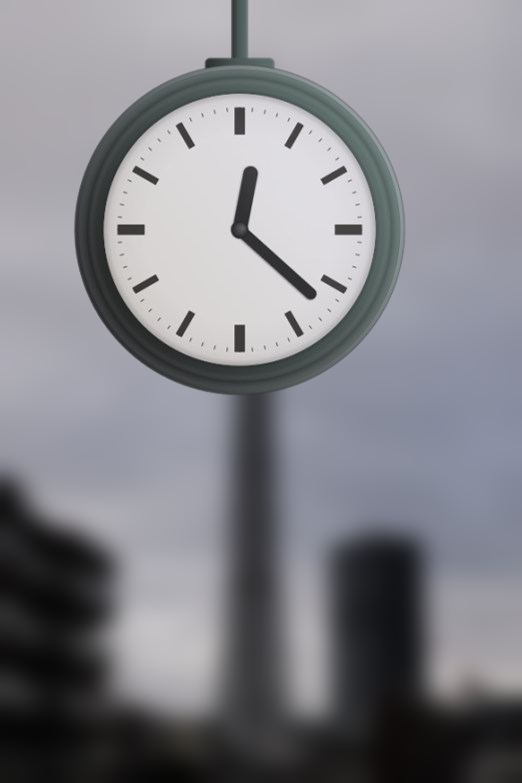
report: 12,22
